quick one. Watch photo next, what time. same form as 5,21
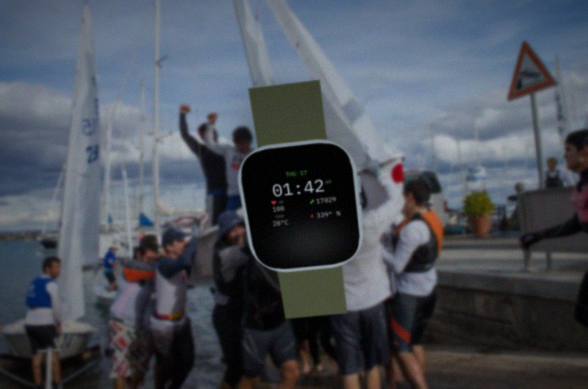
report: 1,42
